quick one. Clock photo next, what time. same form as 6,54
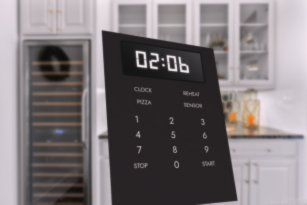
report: 2,06
